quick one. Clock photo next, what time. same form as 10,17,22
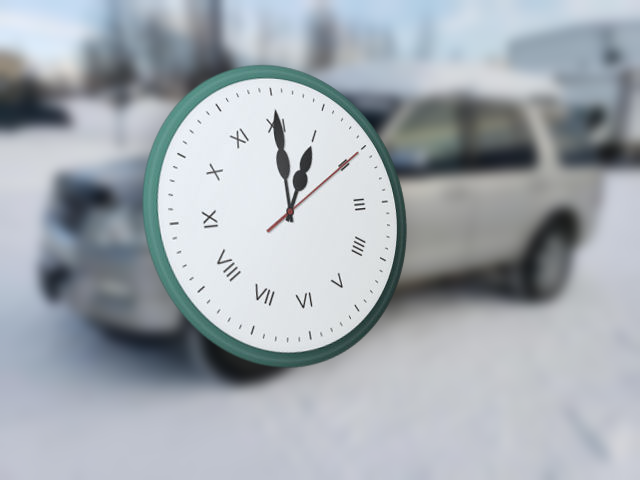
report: 1,00,10
